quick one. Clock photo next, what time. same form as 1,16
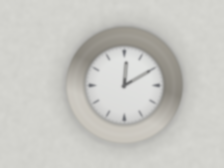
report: 12,10
